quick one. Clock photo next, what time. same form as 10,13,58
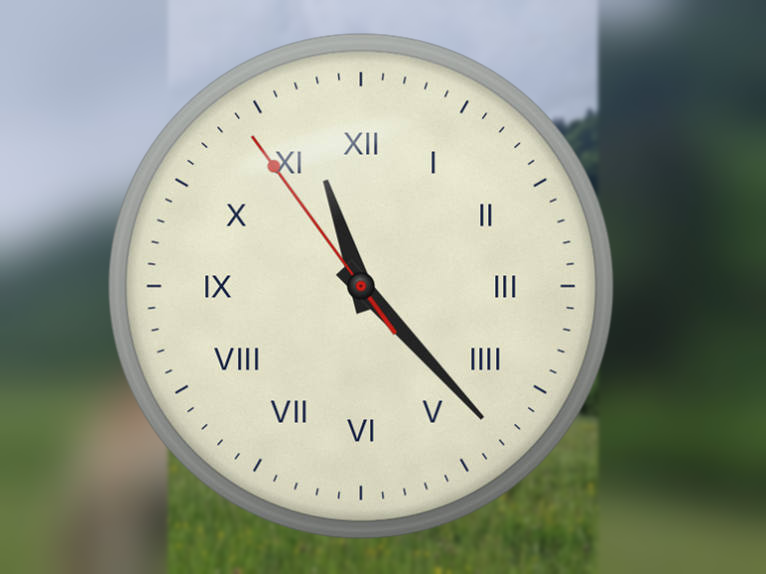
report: 11,22,54
